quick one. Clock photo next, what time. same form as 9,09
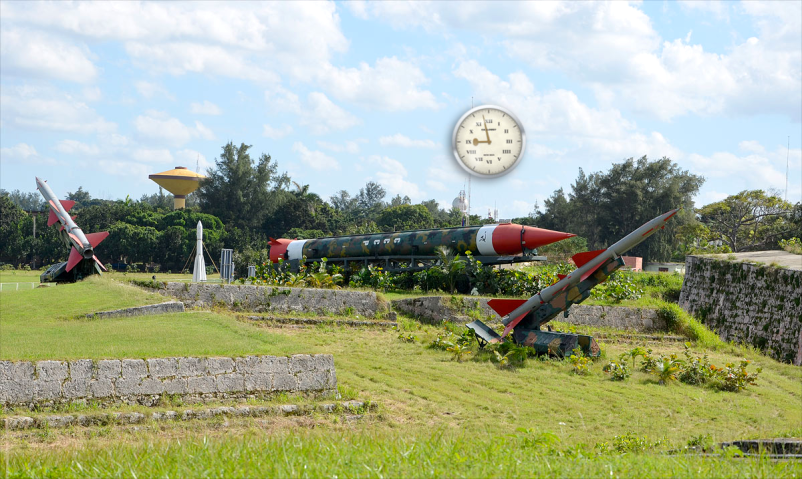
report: 8,58
